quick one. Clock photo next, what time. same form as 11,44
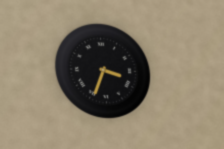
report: 3,34
